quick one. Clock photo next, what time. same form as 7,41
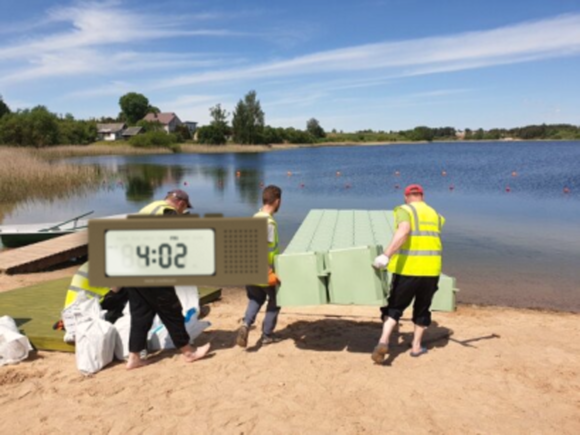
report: 4,02
